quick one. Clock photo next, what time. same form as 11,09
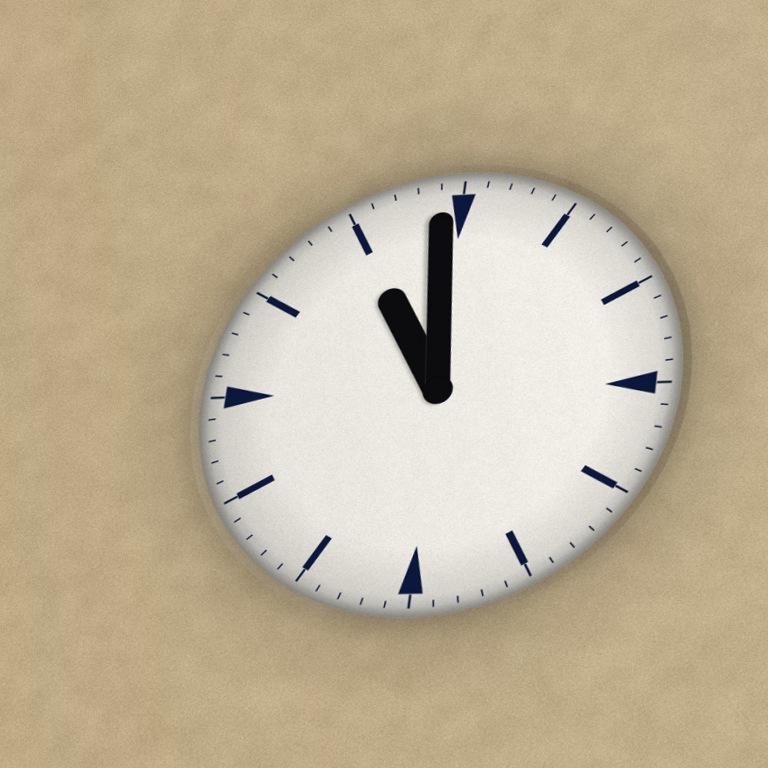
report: 10,59
